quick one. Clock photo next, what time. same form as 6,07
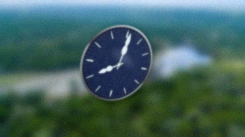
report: 8,01
